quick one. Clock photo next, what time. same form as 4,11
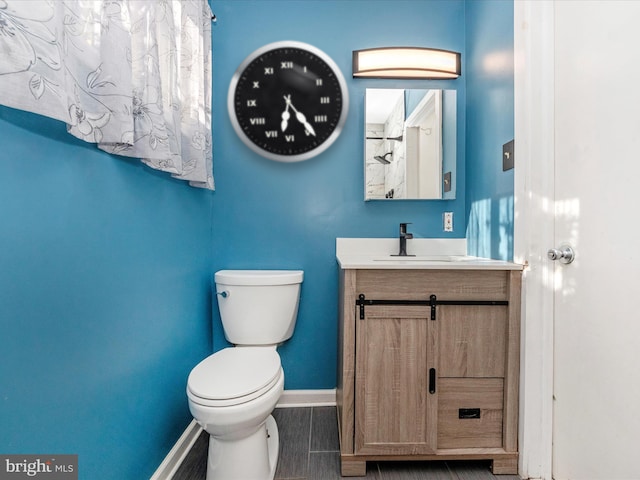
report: 6,24
